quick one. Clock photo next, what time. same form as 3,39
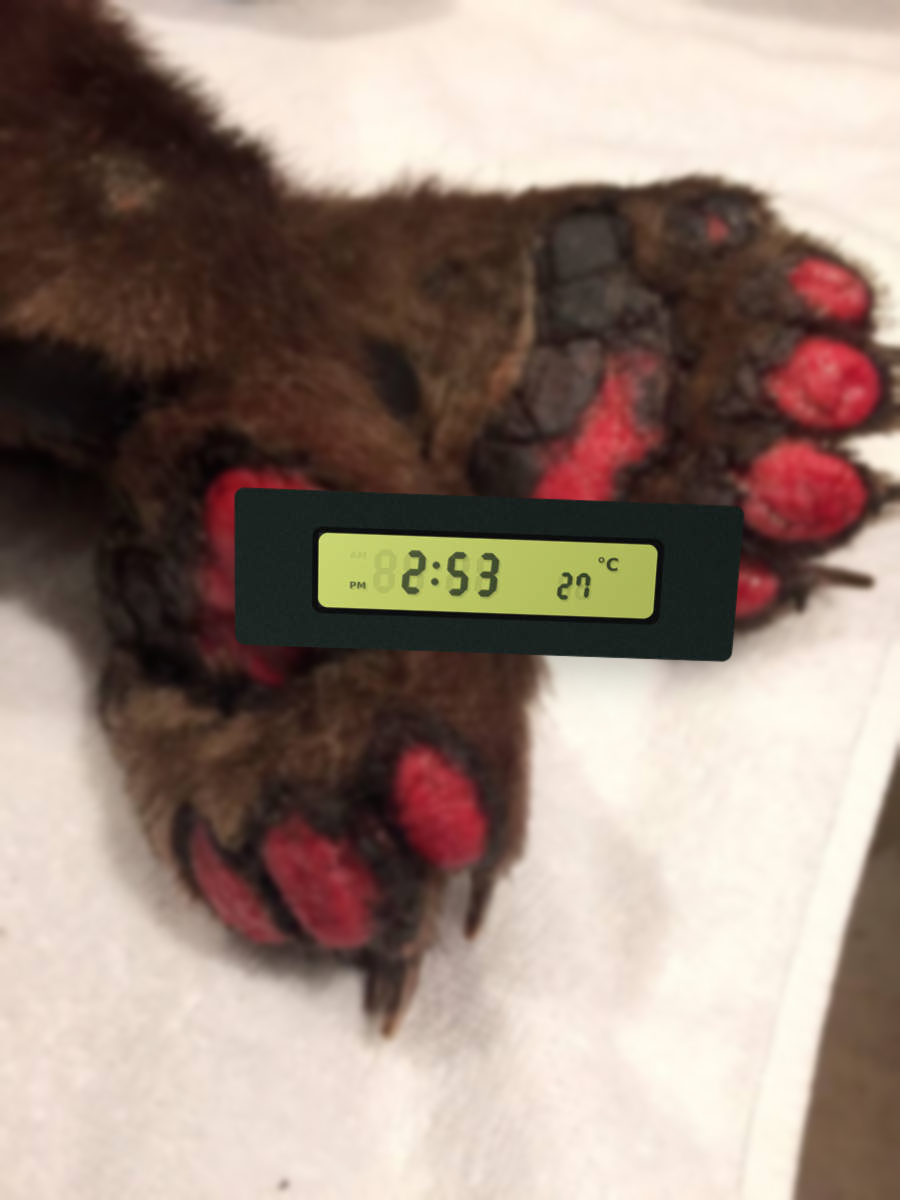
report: 2,53
